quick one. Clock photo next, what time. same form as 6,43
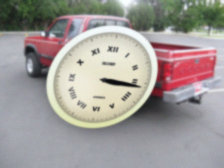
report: 3,16
